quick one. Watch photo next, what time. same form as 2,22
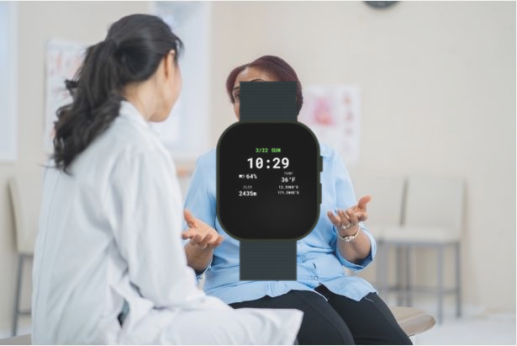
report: 10,29
